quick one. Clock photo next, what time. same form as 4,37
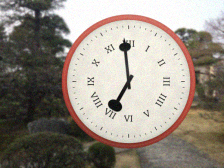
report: 6,59
